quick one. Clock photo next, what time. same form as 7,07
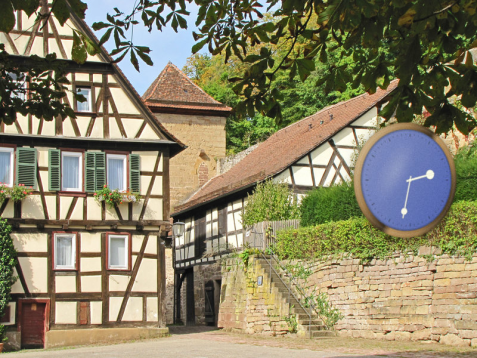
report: 2,32
